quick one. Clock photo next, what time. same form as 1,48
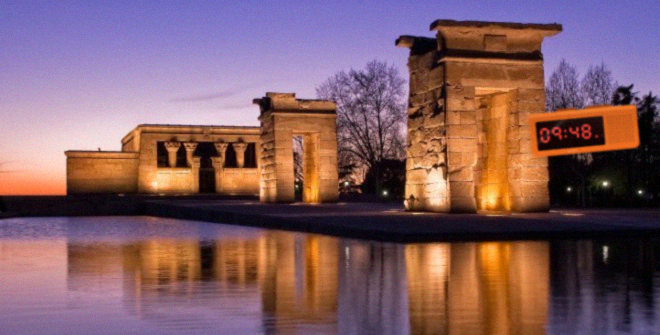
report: 9,48
